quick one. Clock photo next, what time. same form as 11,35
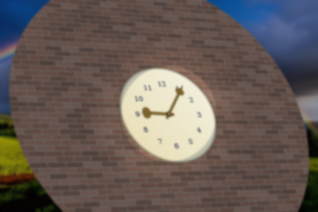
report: 9,06
